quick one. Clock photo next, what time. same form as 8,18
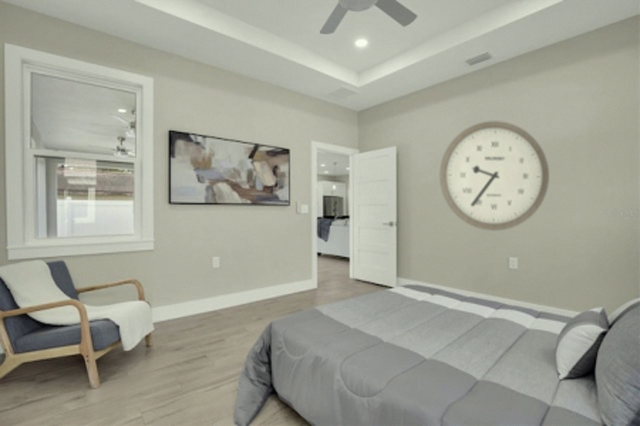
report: 9,36
